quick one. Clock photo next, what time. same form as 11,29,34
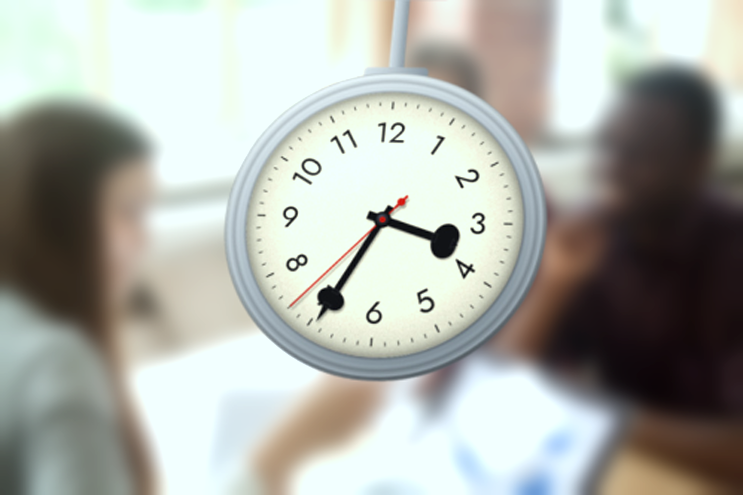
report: 3,34,37
